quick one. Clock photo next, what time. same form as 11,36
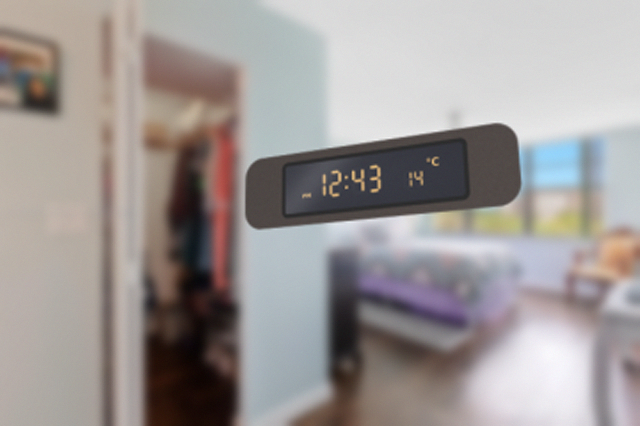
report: 12,43
